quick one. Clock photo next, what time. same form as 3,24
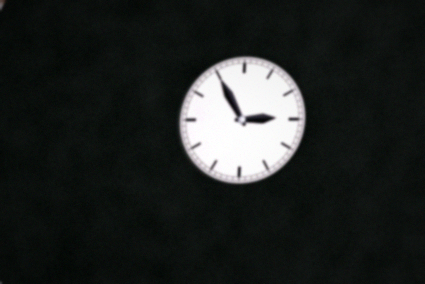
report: 2,55
